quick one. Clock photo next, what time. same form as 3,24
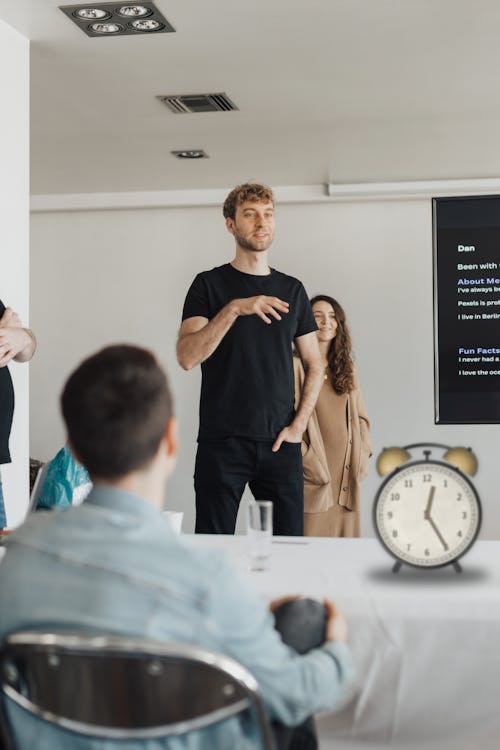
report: 12,25
